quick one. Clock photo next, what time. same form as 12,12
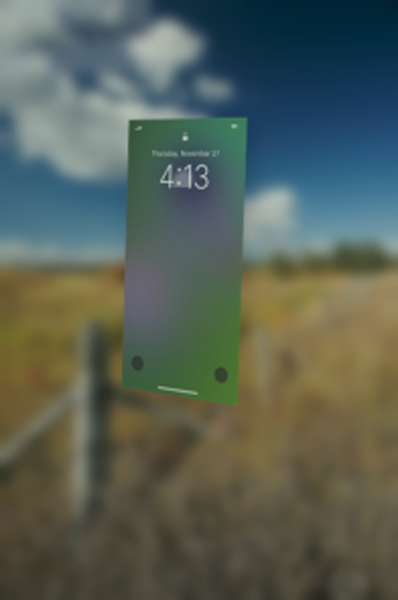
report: 4,13
